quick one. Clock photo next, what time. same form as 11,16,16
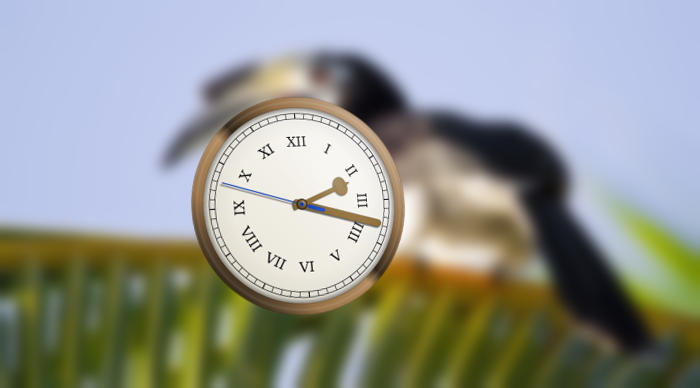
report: 2,17,48
